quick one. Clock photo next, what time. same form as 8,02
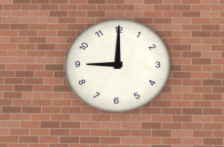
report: 9,00
